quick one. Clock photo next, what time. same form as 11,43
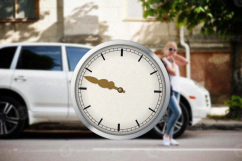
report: 9,48
